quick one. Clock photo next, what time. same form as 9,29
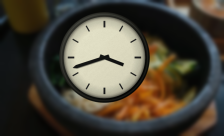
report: 3,42
